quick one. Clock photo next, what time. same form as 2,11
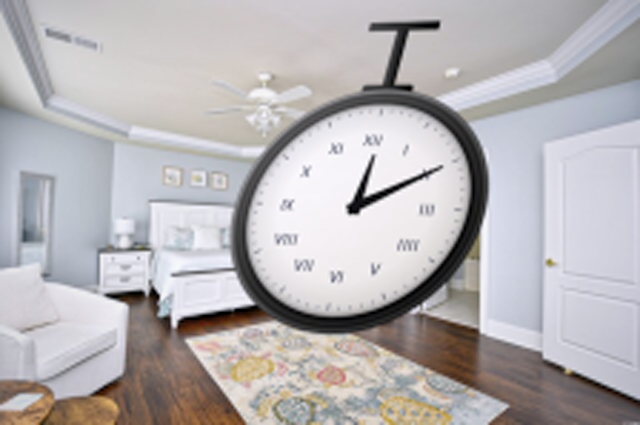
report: 12,10
